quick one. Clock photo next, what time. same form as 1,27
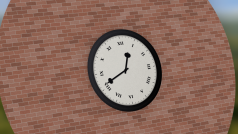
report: 12,41
